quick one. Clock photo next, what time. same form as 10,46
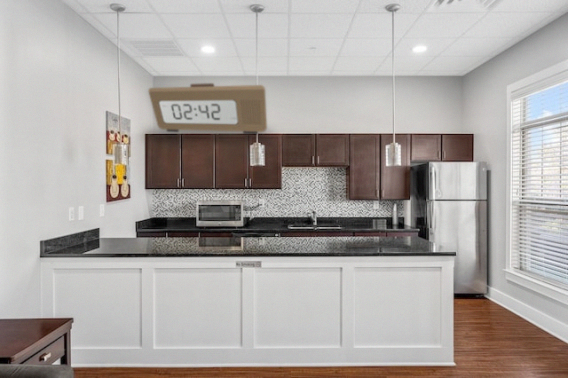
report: 2,42
